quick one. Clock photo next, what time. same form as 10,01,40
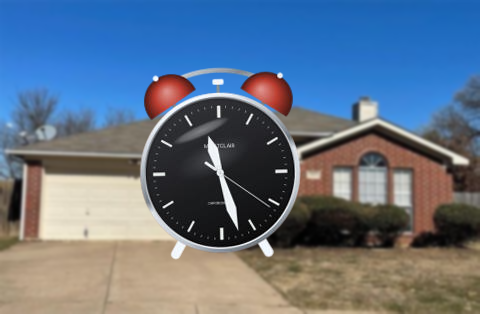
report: 11,27,21
